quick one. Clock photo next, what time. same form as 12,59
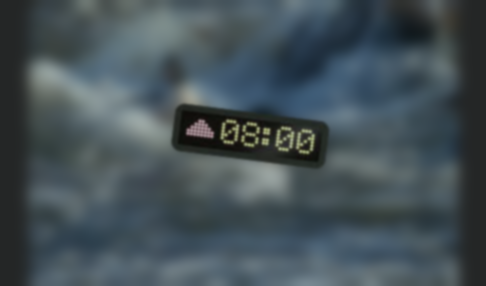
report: 8,00
